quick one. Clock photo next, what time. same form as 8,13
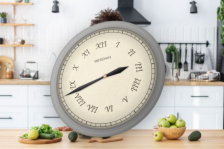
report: 2,43
